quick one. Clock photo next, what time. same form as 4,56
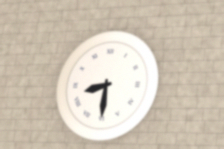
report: 8,30
